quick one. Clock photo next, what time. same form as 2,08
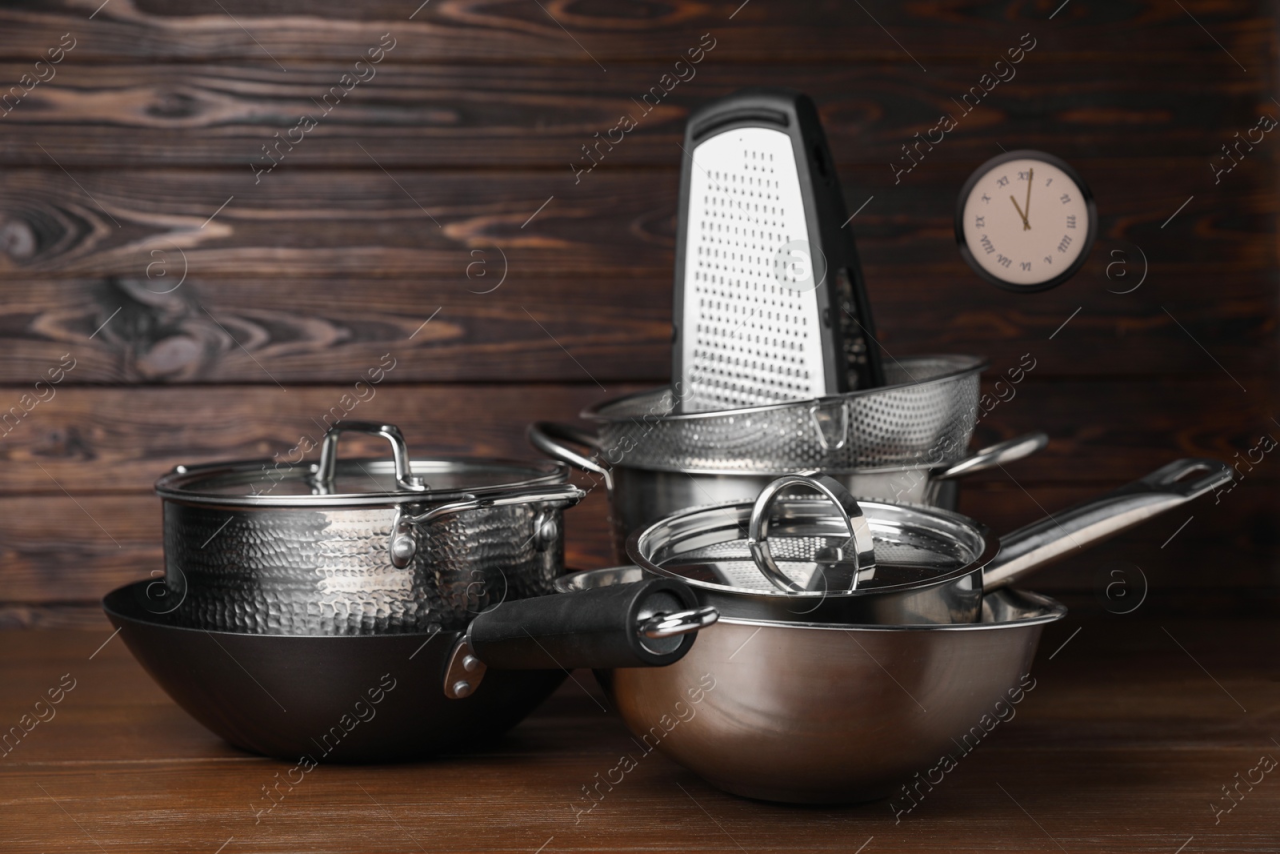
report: 11,01
